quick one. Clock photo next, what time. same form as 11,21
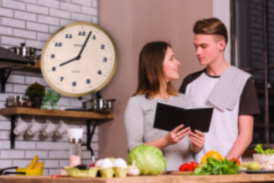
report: 8,03
